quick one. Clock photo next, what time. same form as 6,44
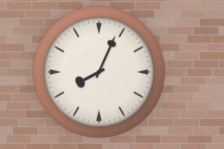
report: 8,04
